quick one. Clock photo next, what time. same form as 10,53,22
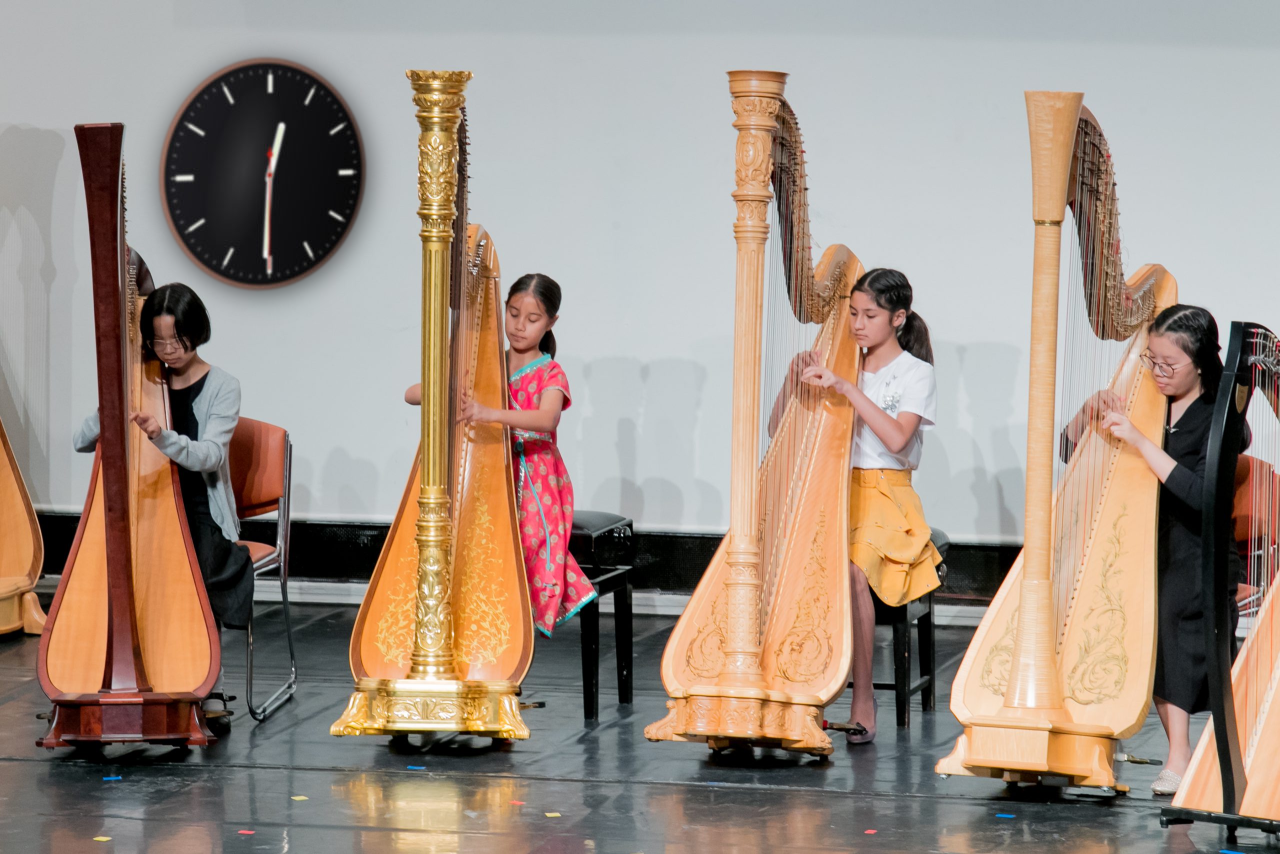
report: 12,30,30
